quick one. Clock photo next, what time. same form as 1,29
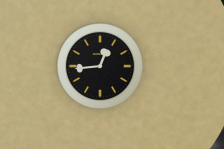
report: 12,44
